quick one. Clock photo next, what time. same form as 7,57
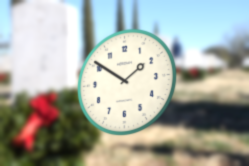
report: 1,51
